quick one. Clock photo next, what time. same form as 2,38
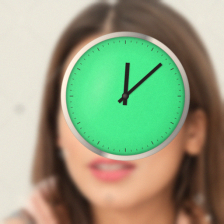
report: 12,08
